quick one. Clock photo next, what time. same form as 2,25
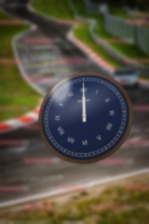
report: 12,00
